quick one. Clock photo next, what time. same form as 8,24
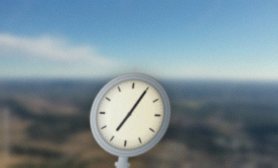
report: 7,05
